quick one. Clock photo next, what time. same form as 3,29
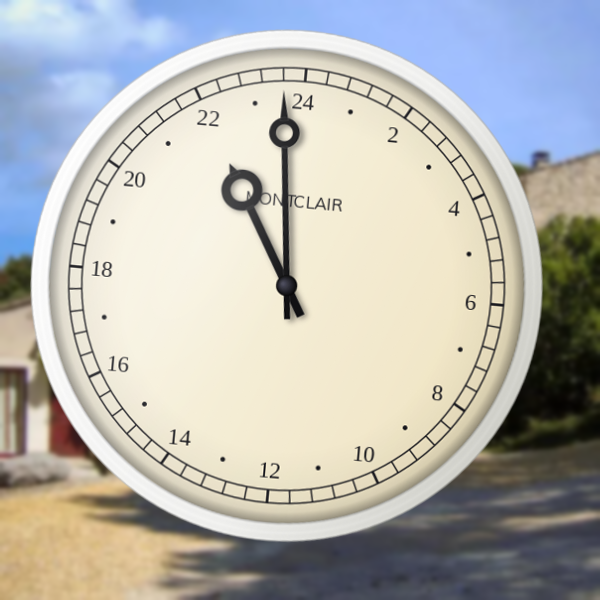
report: 21,59
